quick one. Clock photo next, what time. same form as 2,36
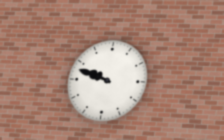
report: 9,48
